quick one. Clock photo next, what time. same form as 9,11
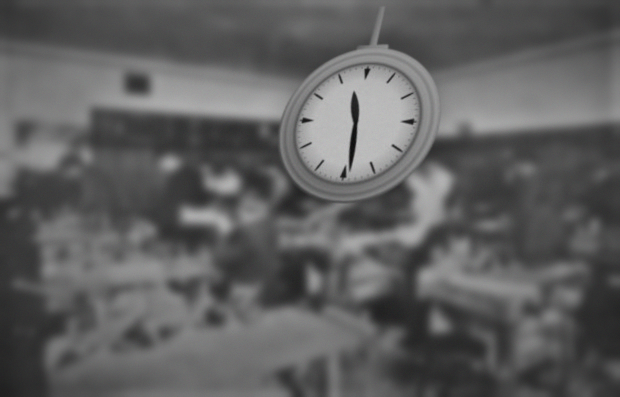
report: 11,29
